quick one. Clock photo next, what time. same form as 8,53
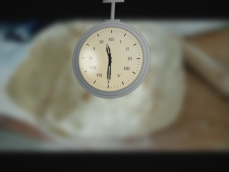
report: 11,30
